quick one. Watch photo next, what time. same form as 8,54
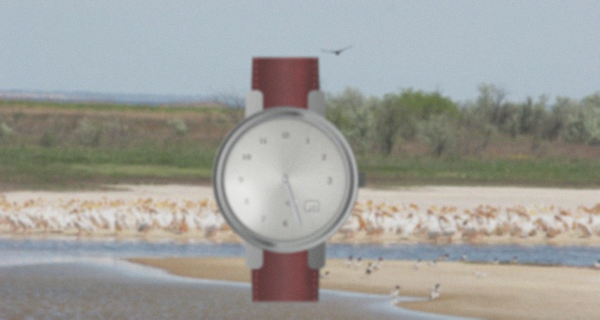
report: 5,27
